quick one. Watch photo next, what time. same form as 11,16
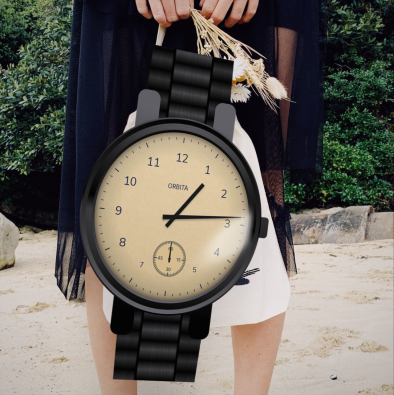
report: 1,14
